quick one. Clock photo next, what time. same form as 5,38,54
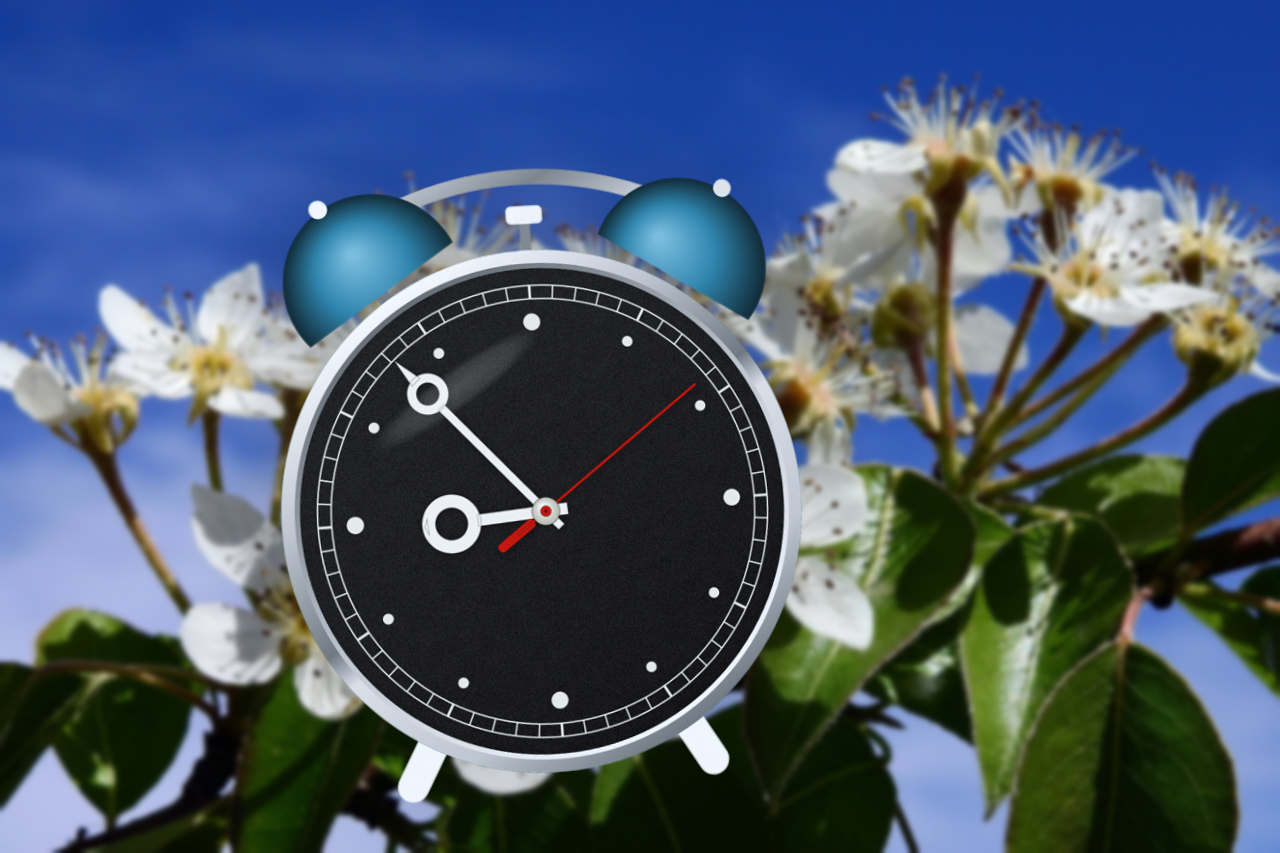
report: 8,53,09
